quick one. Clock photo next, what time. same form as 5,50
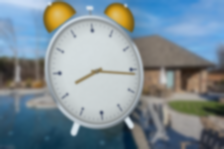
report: 8,16
